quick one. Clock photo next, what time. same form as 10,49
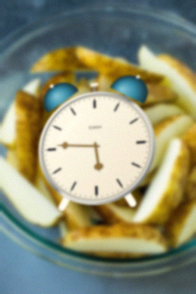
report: 5,46
